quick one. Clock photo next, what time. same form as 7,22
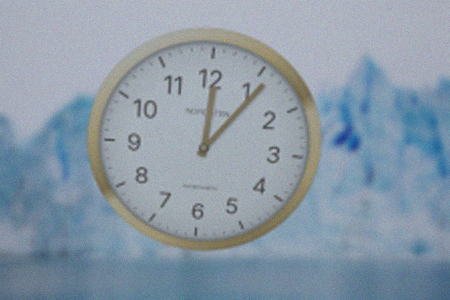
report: 12,06
